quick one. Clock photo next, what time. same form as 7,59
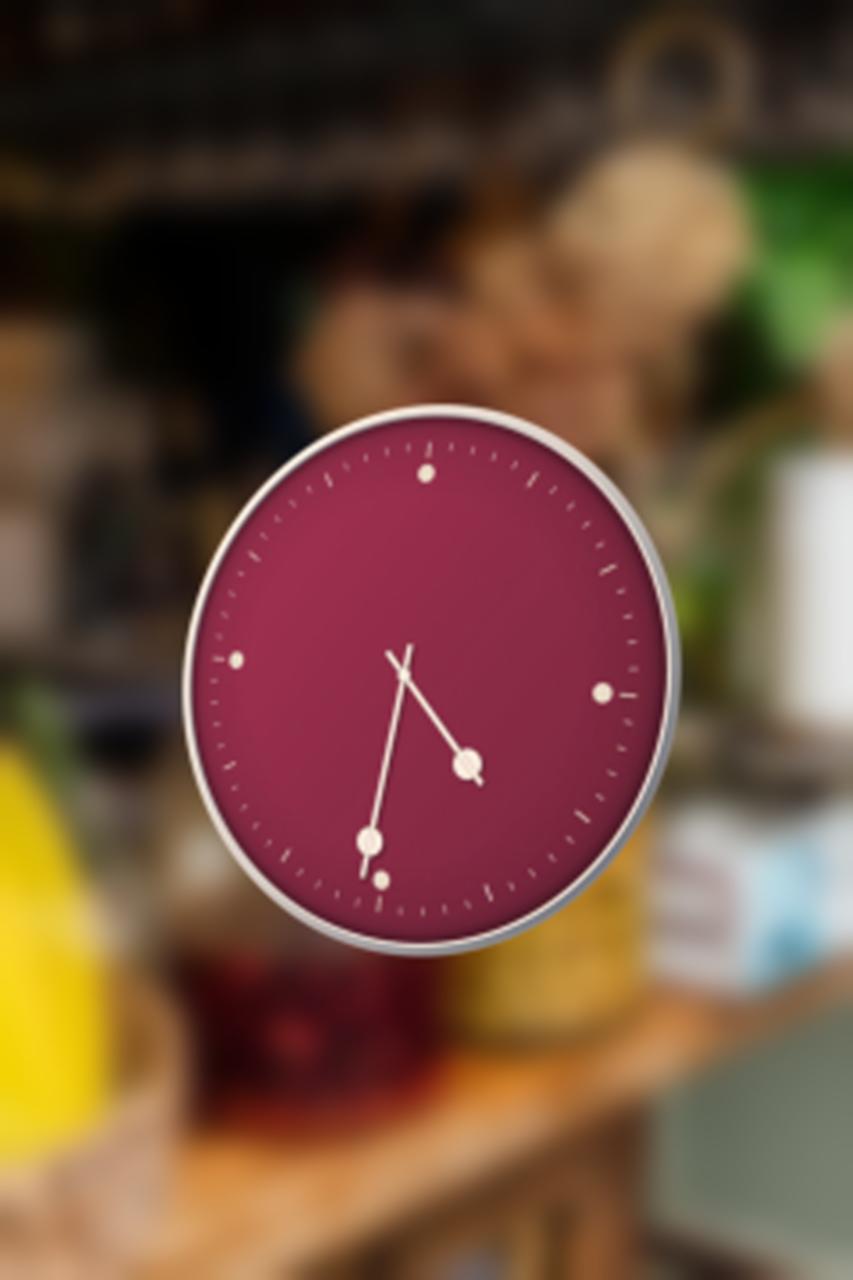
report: 4,31
